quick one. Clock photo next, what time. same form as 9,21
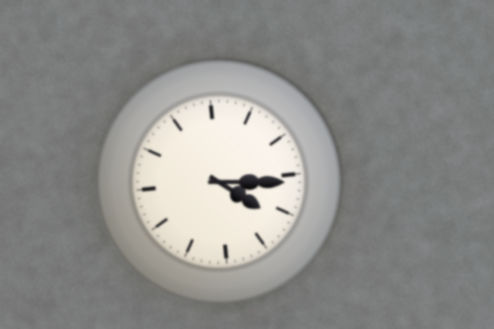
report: 4,16
